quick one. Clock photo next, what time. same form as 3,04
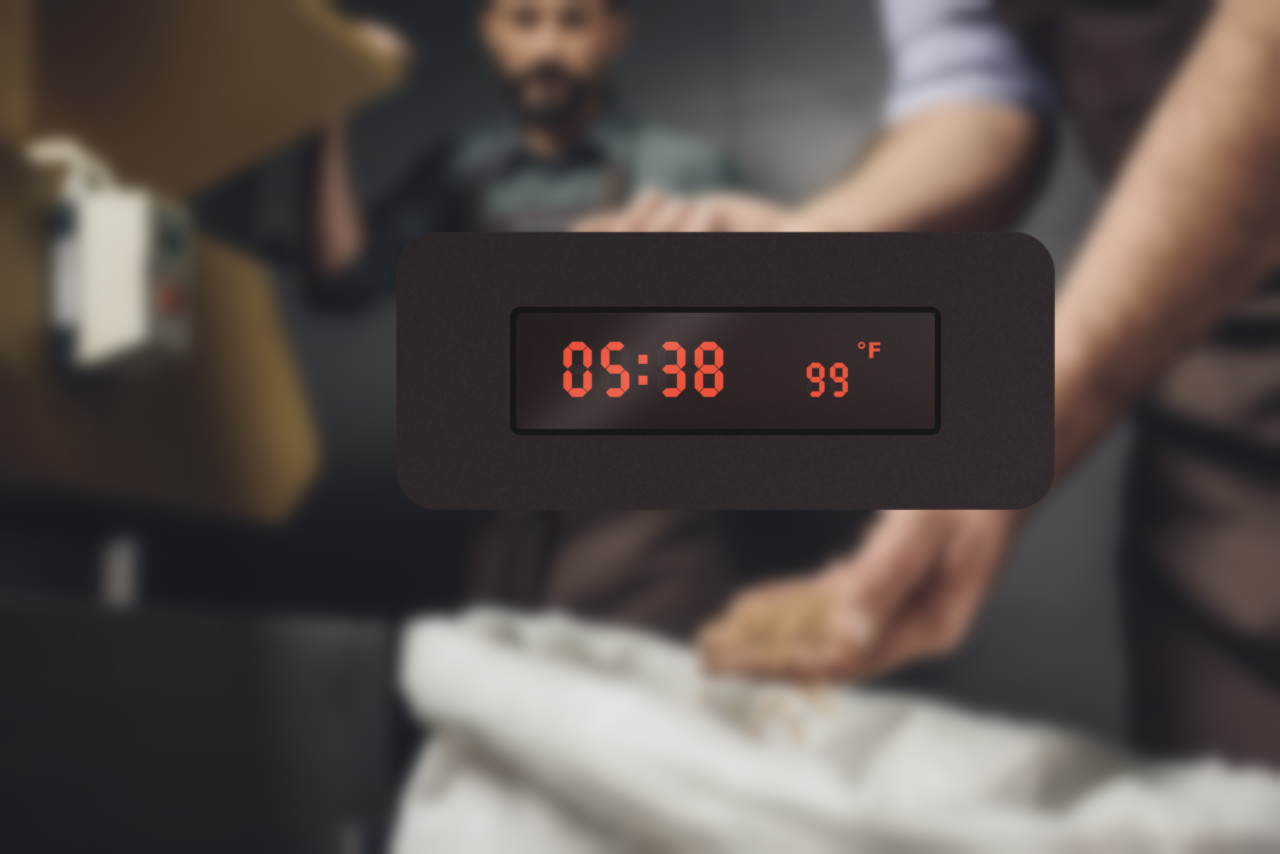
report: 5,38
